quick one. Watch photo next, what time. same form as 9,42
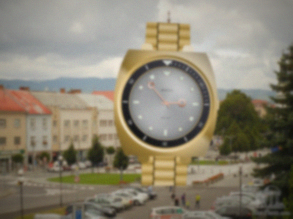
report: 2,53
